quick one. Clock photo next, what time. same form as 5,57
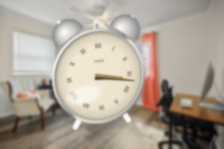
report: 3,17
